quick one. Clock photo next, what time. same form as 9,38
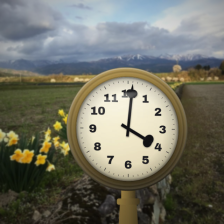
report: 4,01
